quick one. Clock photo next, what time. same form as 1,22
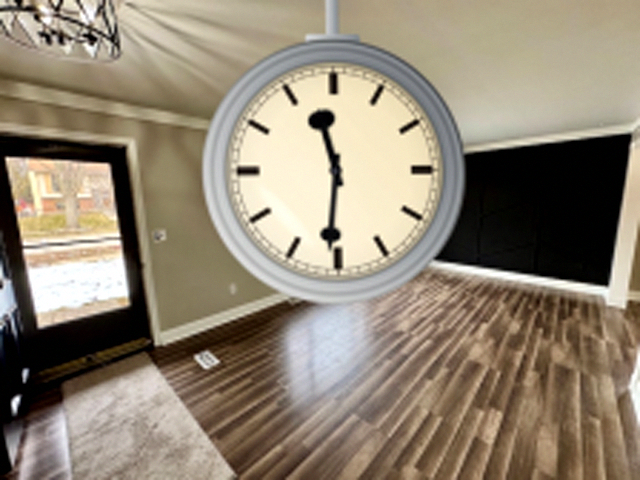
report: 11,31
